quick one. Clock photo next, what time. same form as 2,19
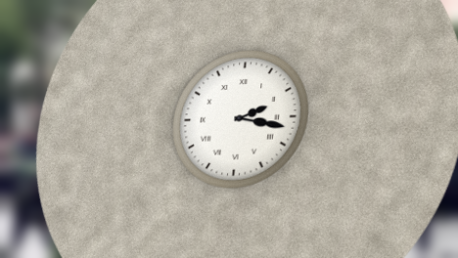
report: 2,17
